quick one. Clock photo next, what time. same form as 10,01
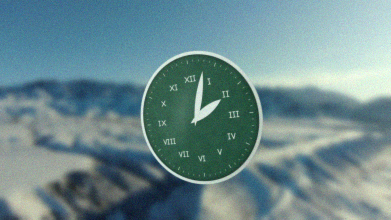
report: 2,03
